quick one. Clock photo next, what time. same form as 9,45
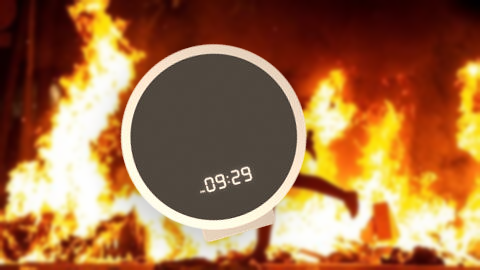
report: 9,29
